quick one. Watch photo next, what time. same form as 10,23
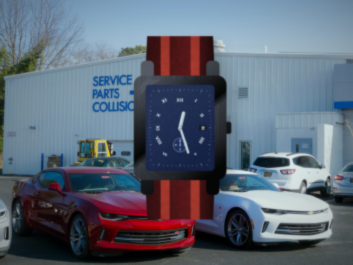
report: 12,27
